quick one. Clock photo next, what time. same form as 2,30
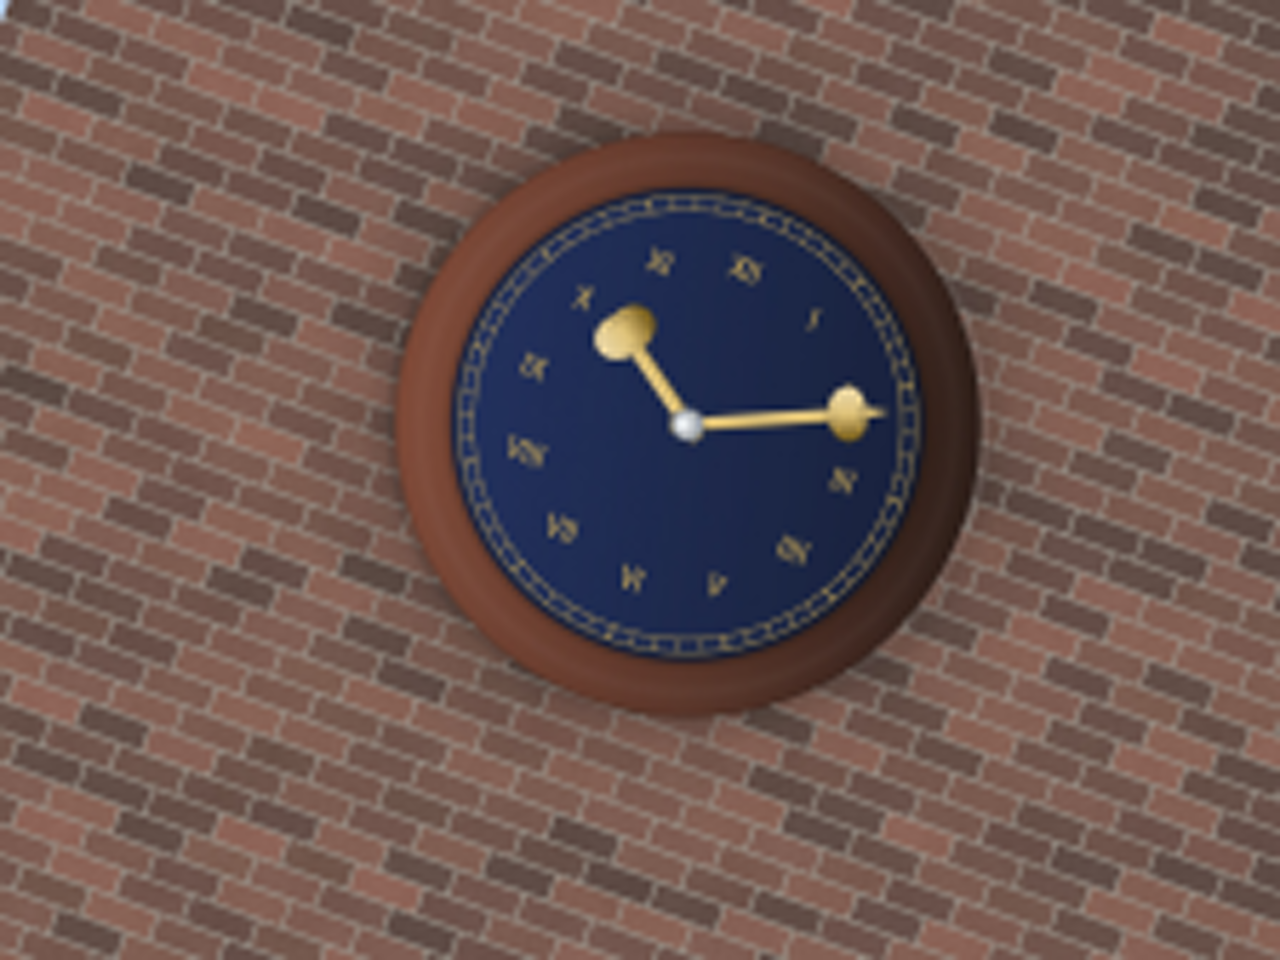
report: 10,11
